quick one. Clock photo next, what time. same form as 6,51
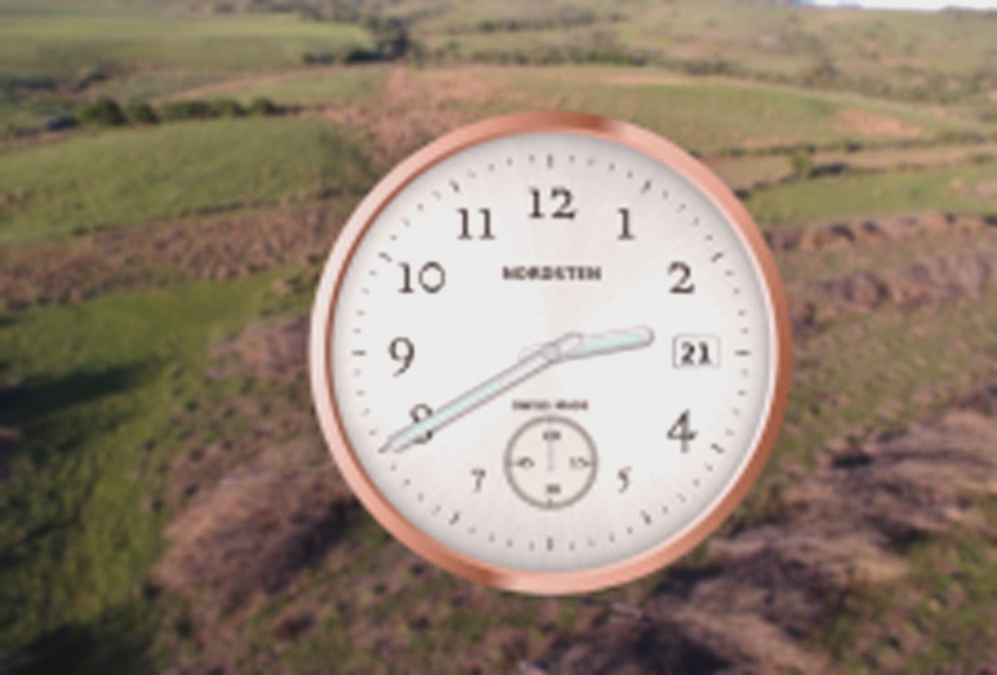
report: 2,40
